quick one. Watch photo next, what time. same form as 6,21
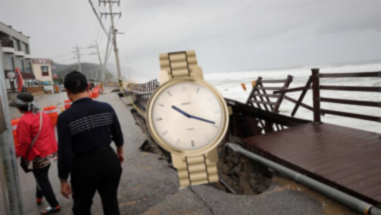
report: 10,19
